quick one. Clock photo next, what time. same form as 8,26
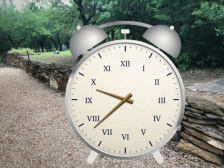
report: 9,38
